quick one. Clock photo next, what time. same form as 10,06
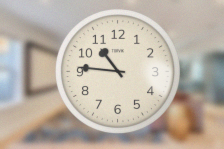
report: 10,46
